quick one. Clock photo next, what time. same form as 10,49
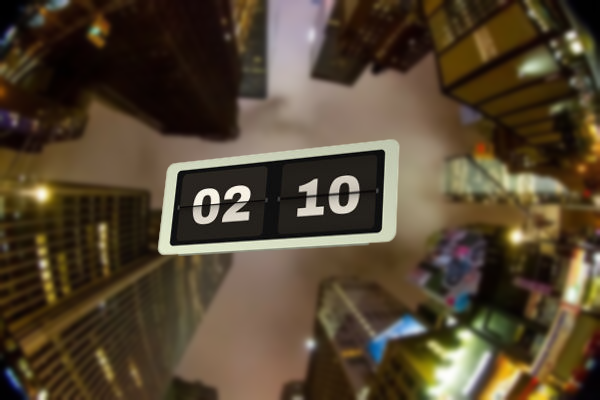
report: 2,10
